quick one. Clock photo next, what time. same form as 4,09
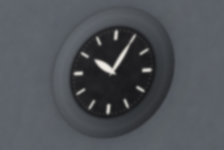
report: 10,05
